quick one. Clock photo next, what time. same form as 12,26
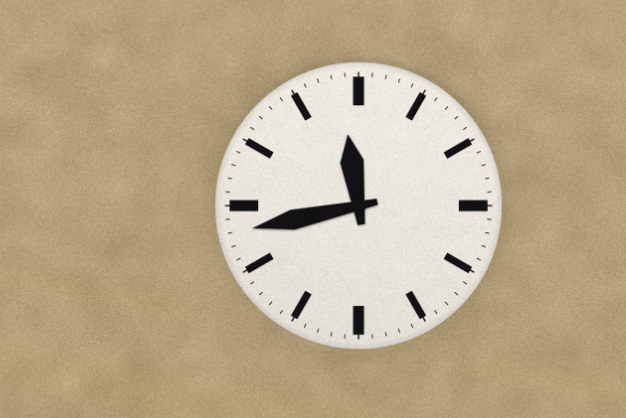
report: 11,43
